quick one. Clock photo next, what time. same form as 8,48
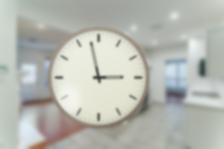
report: 2,58
